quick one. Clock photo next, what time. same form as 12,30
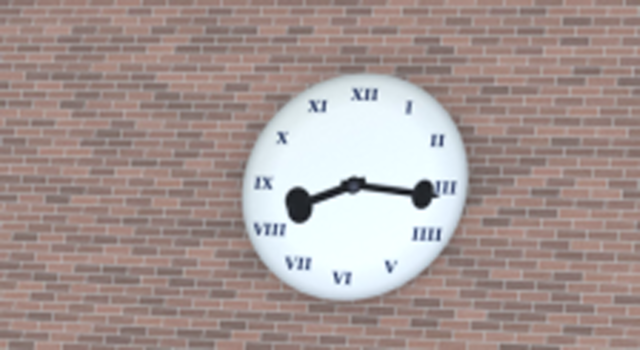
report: 8,16
